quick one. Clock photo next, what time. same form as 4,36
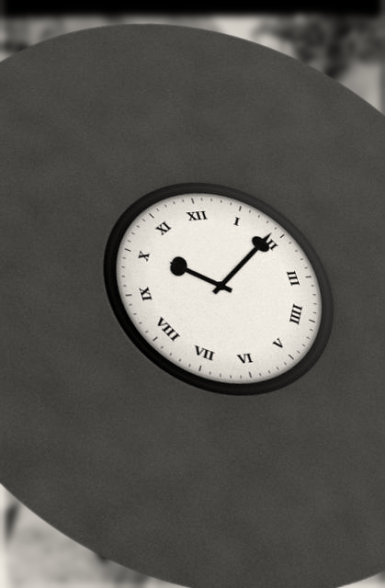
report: 10,09
